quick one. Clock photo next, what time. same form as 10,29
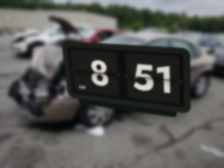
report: 8,51
